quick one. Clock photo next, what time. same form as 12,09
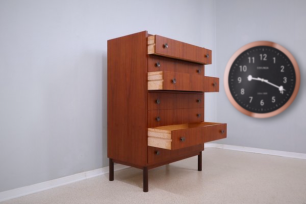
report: 9,19
